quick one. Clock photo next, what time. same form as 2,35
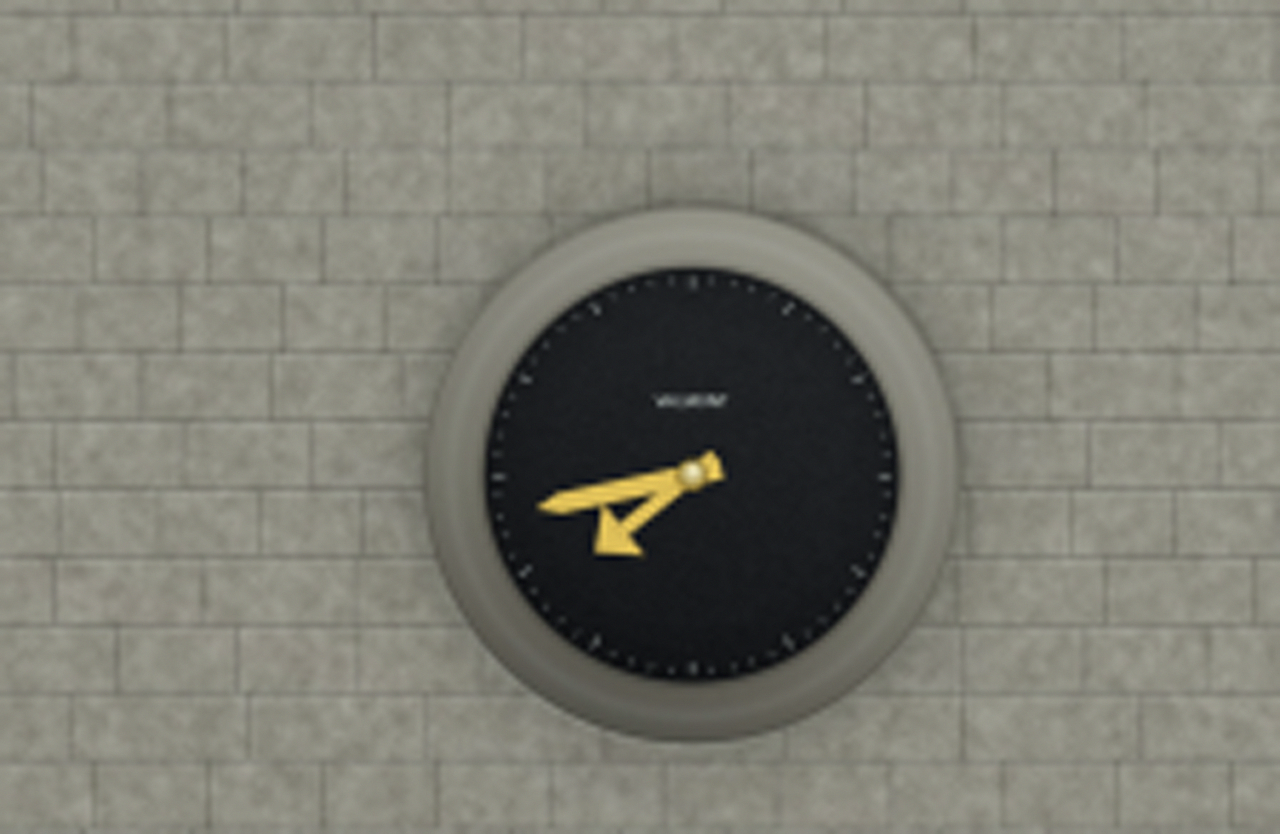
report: 7,43
